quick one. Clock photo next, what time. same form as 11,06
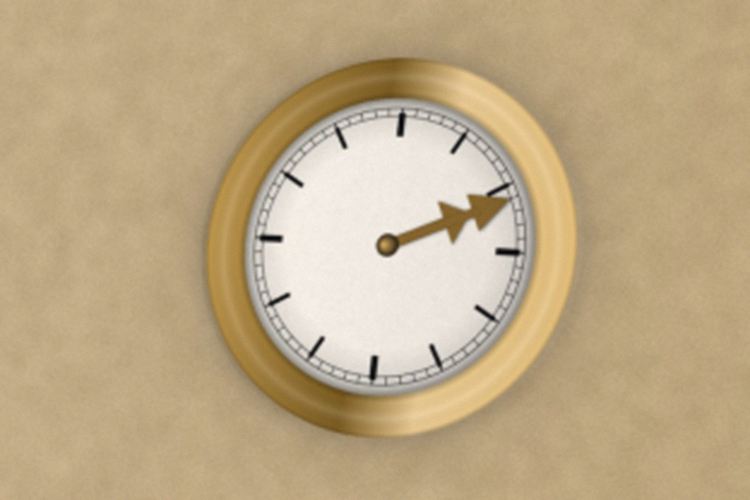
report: 2,11
